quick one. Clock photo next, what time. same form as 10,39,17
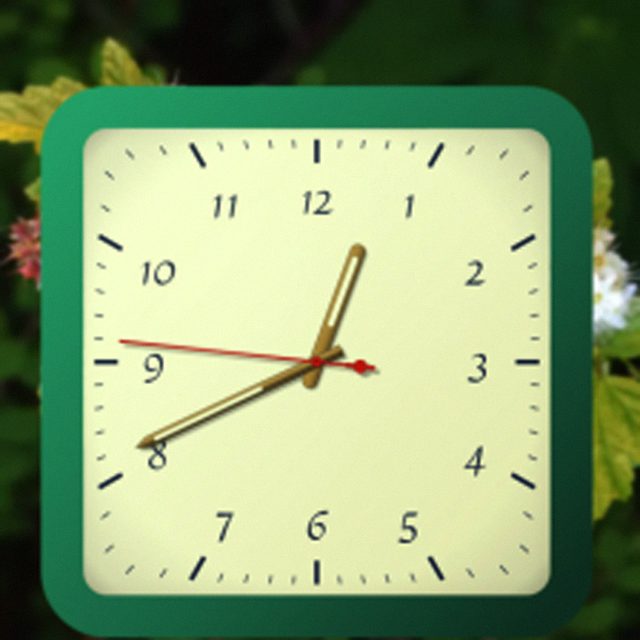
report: 12,40,46
